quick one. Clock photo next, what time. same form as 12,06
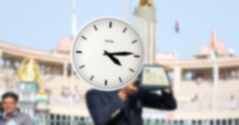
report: 4,14
